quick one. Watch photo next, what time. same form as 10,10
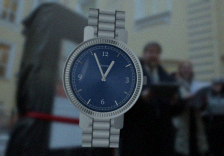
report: 12,56
